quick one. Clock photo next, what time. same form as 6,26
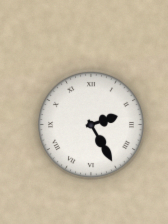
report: 2,25
